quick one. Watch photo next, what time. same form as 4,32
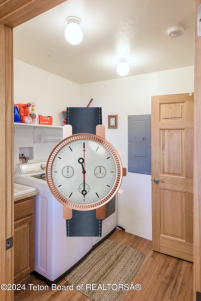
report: 11,30
